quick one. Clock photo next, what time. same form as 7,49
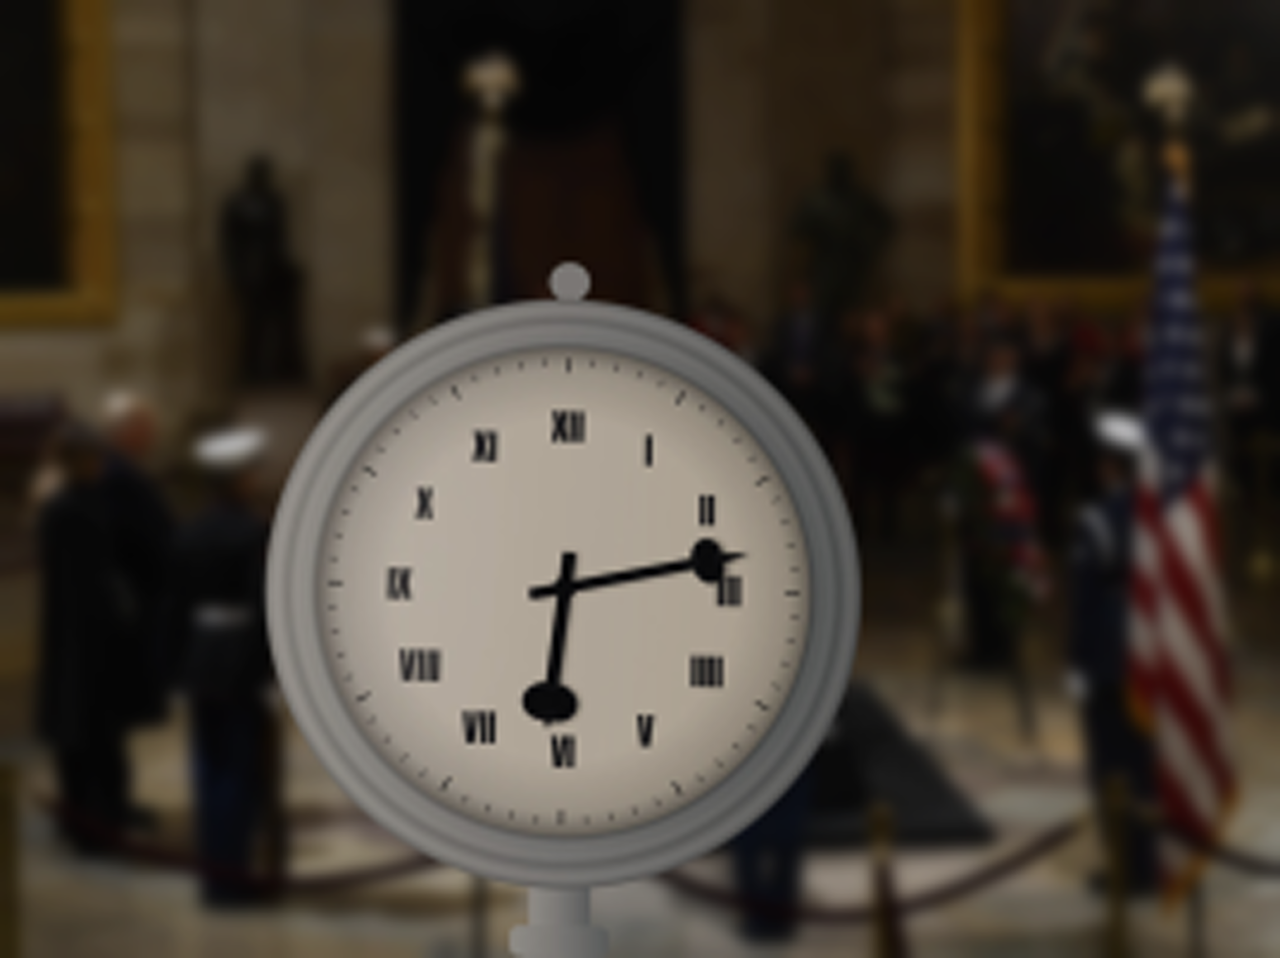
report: 6,13
